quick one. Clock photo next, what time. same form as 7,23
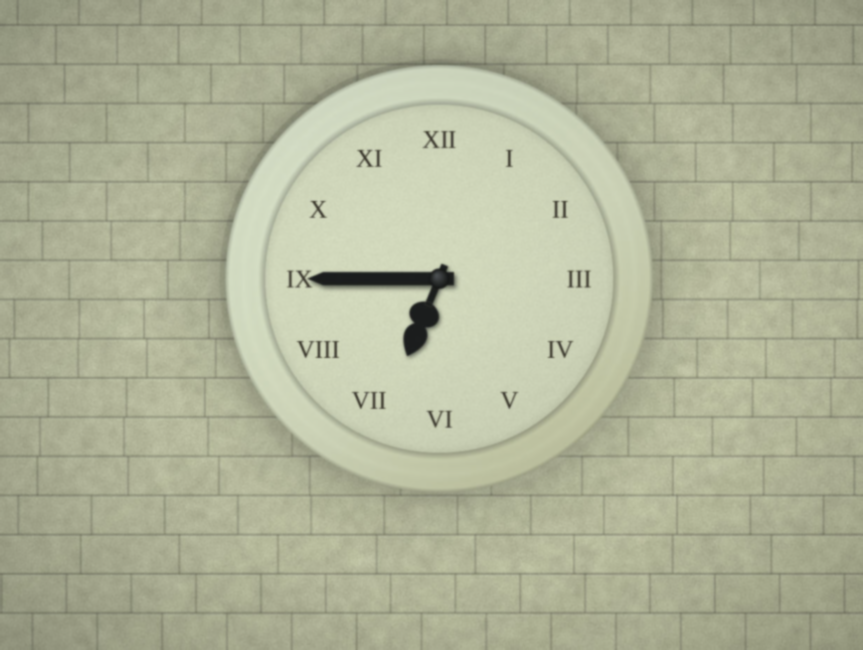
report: 6,45
